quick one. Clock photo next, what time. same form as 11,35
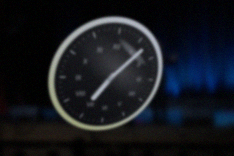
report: 7,07
